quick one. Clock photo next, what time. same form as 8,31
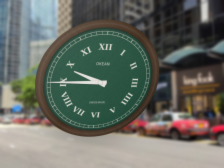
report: 9,45
